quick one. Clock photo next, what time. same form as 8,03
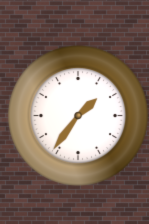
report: 1,36
